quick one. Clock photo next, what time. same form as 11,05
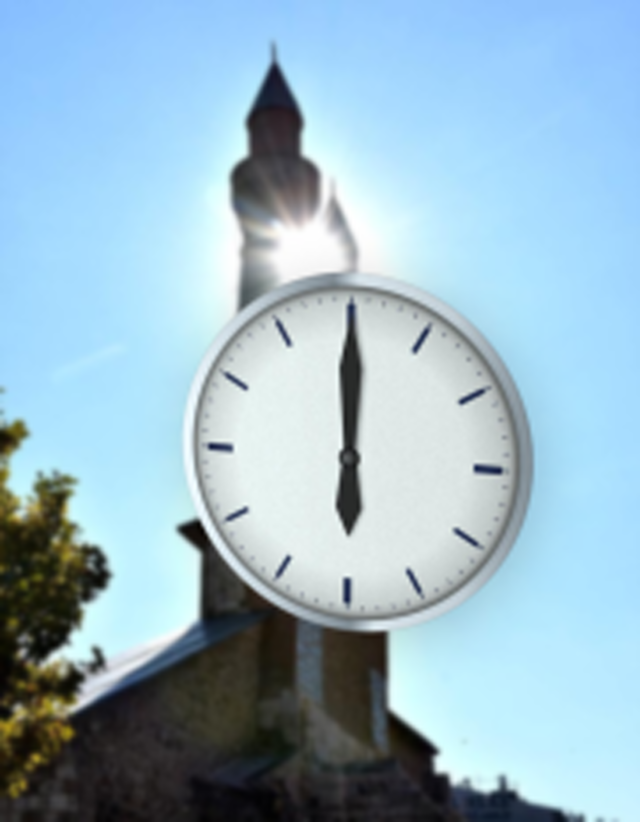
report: 6,00
